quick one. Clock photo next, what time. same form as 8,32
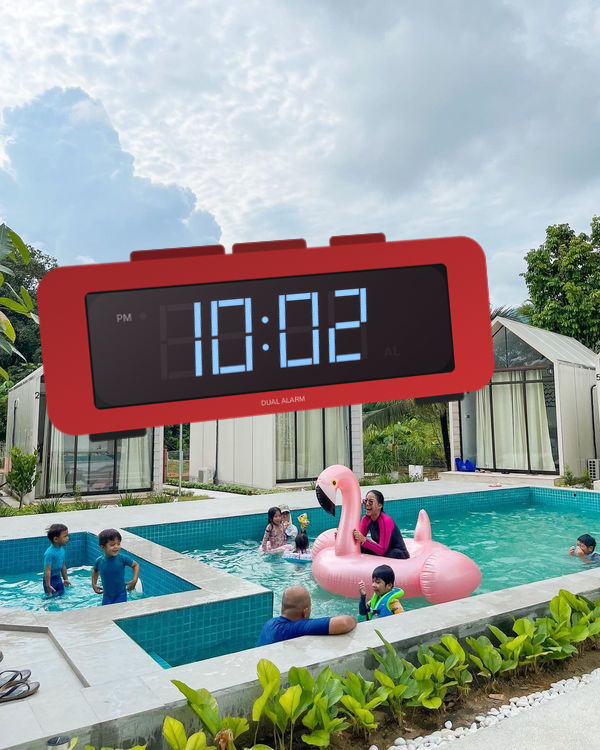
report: 10,02
